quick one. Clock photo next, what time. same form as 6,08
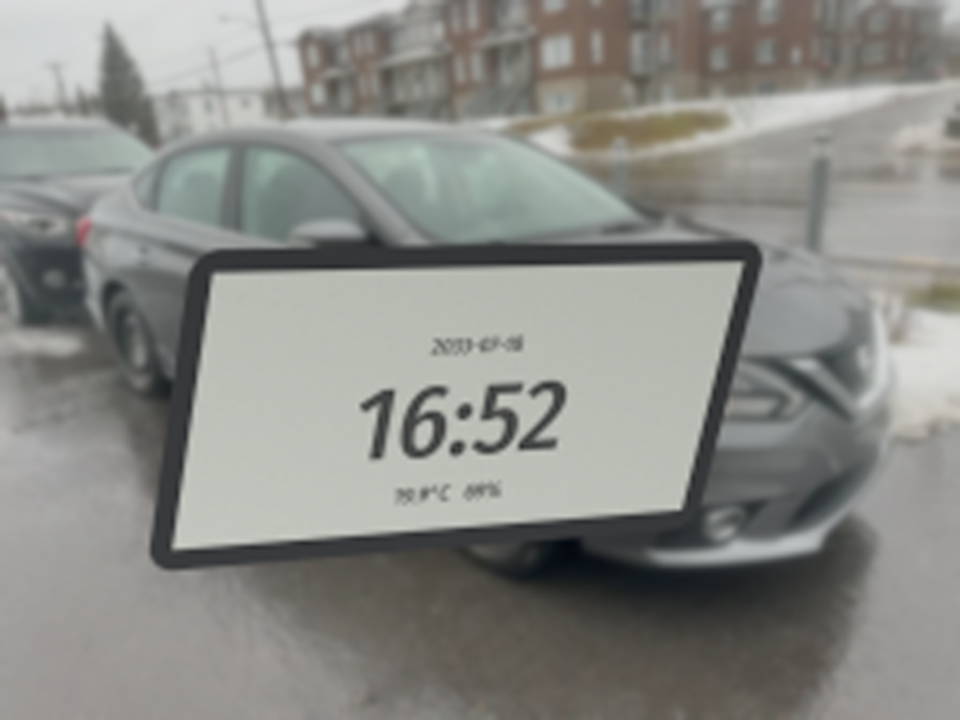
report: 16,52
